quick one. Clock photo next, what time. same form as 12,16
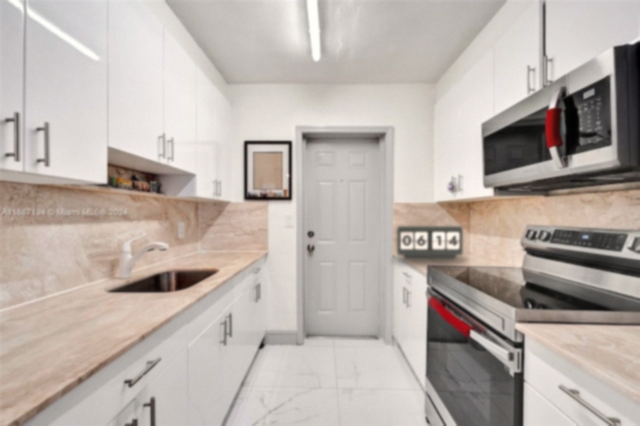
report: 6,14
